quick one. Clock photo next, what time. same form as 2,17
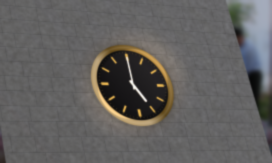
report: 5,00
